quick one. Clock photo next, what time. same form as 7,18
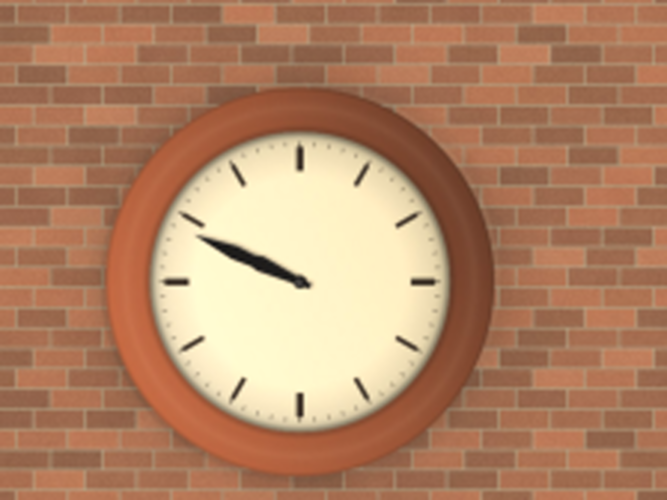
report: 9,49
